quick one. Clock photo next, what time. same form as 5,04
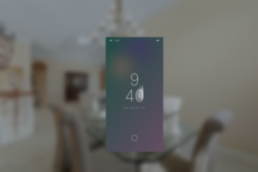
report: 9,40
